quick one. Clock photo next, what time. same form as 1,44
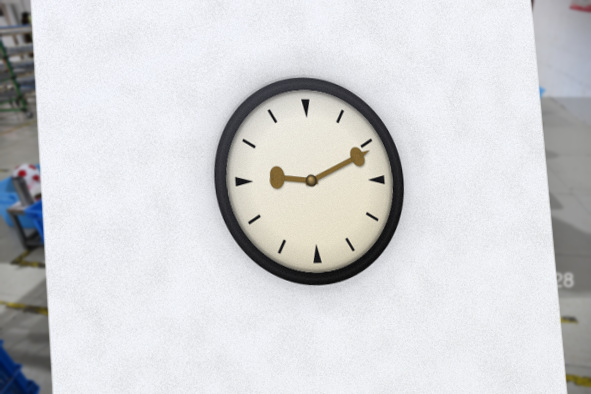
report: 9,11
